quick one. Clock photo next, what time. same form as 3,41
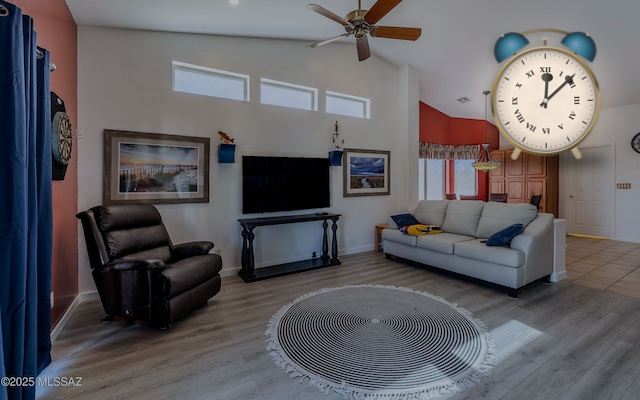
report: 12,08
